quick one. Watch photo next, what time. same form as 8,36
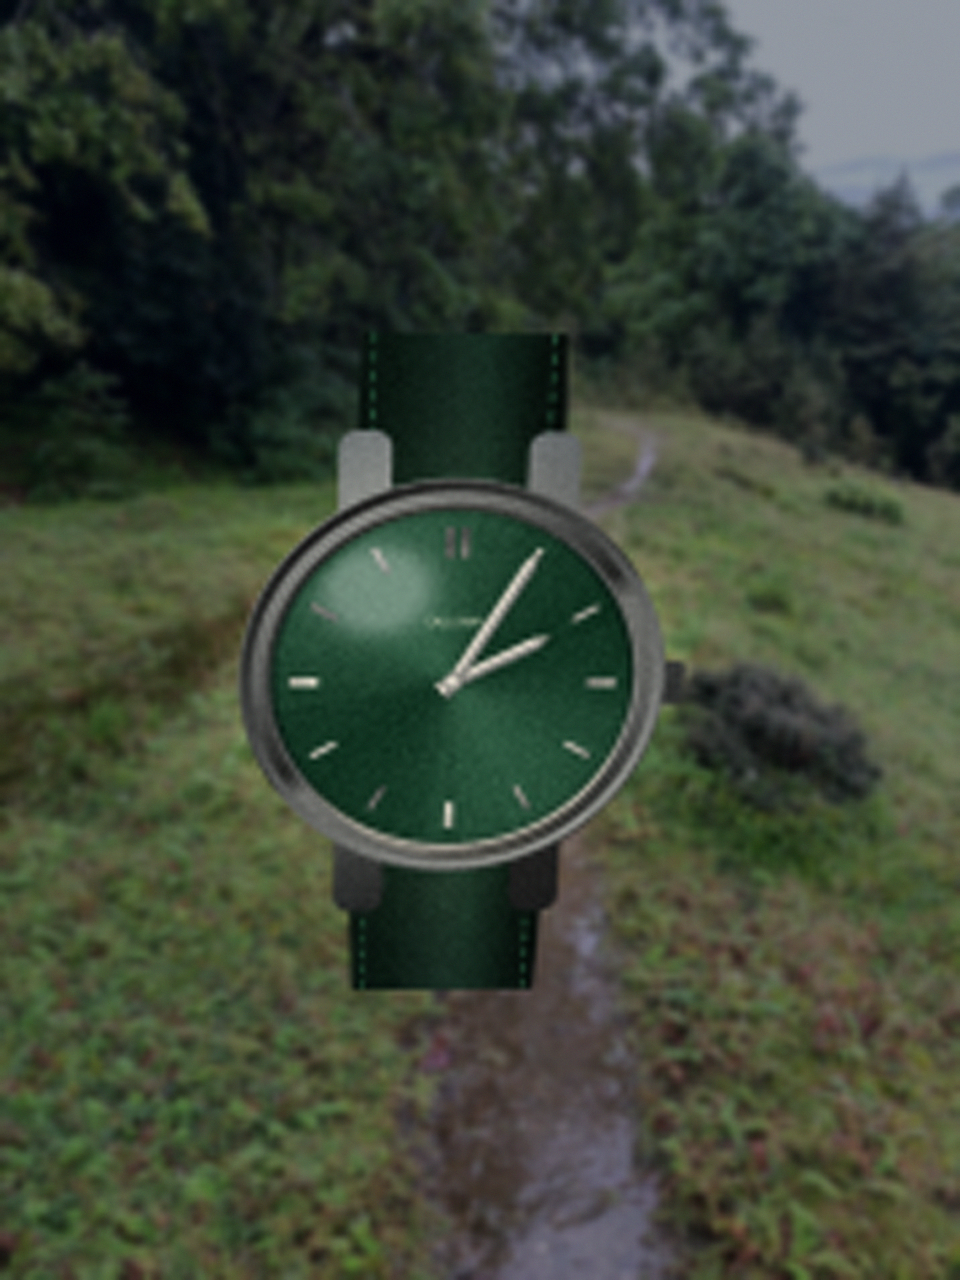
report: 2,05
